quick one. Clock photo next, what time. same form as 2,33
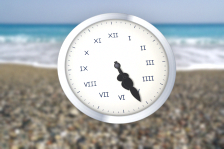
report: 5,26
